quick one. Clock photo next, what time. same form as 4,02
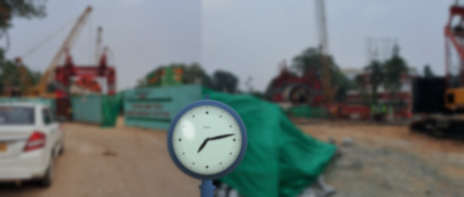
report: 7,13
